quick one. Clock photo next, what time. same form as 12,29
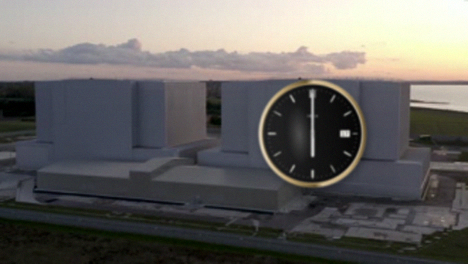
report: 6,00
